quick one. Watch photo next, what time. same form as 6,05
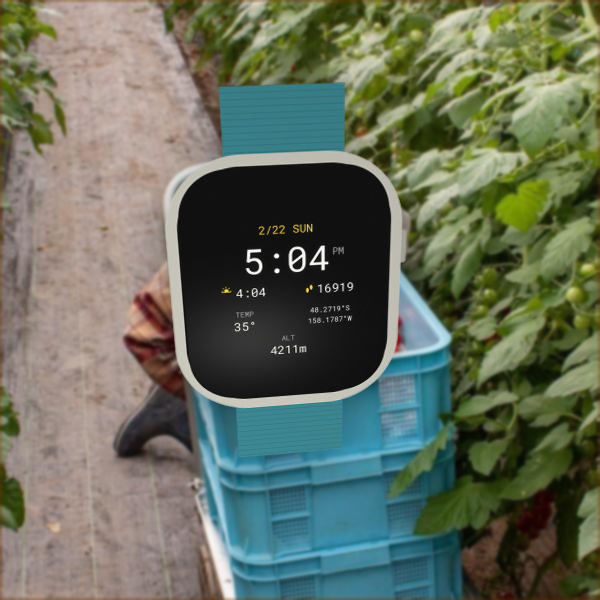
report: 5,04
